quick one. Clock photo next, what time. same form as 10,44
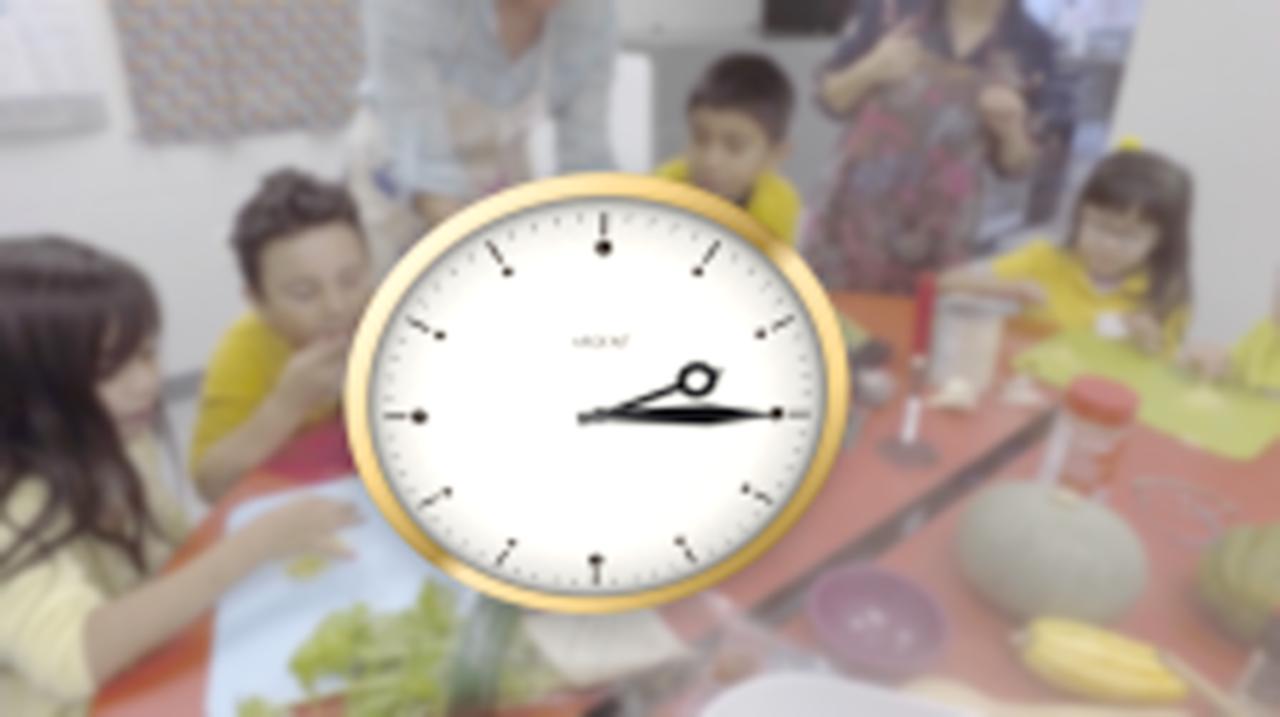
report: 2,15
